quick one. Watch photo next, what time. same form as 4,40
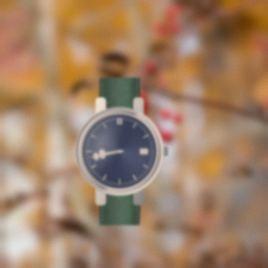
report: 8,43
